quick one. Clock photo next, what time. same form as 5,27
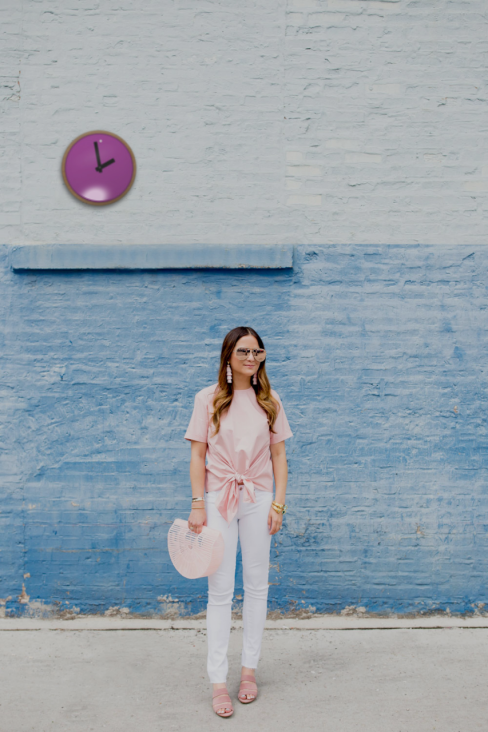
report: 1,58
